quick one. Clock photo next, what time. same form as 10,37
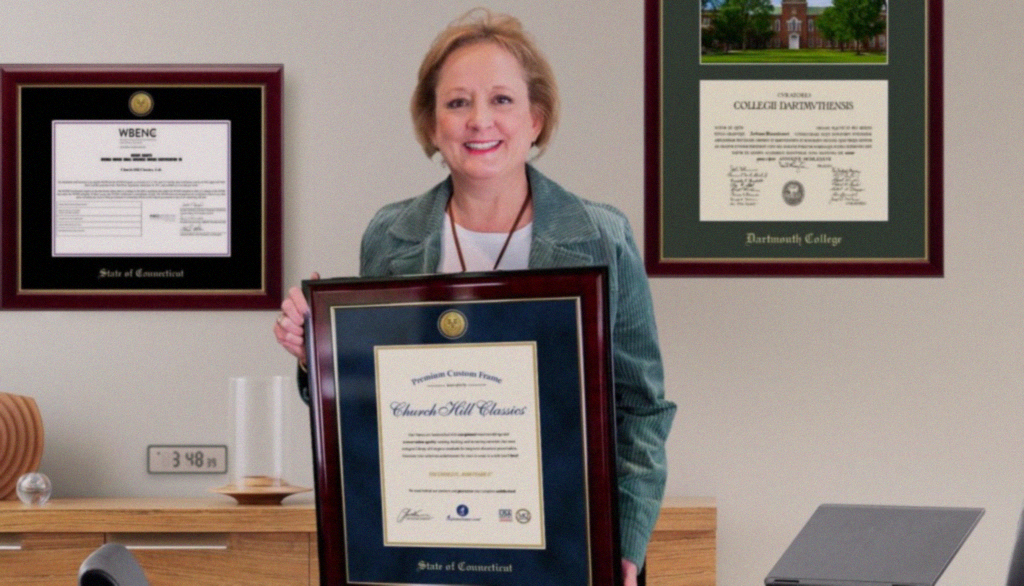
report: 3,48
